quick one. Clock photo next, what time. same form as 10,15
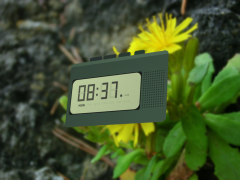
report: 8,37
